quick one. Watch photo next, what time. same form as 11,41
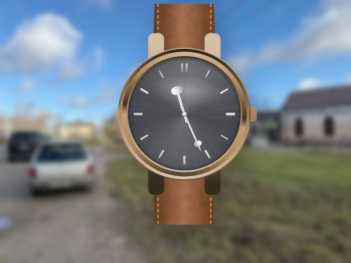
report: 11,26
